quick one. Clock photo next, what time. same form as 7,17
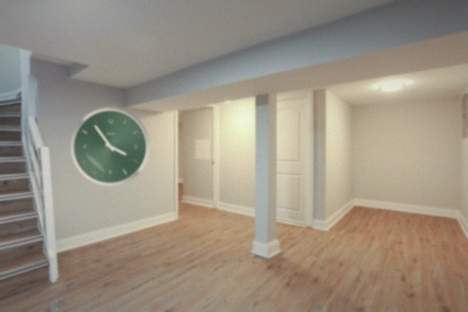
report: 3,54
